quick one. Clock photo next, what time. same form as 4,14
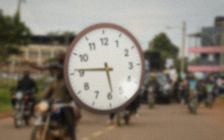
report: 5,46
